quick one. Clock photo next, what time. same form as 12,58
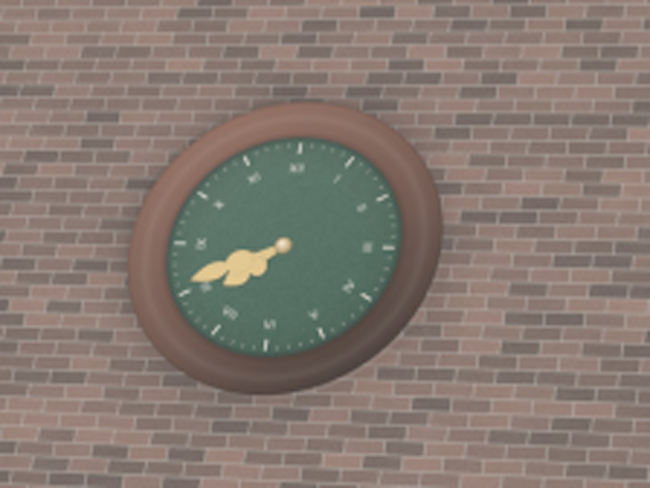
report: 7,41
